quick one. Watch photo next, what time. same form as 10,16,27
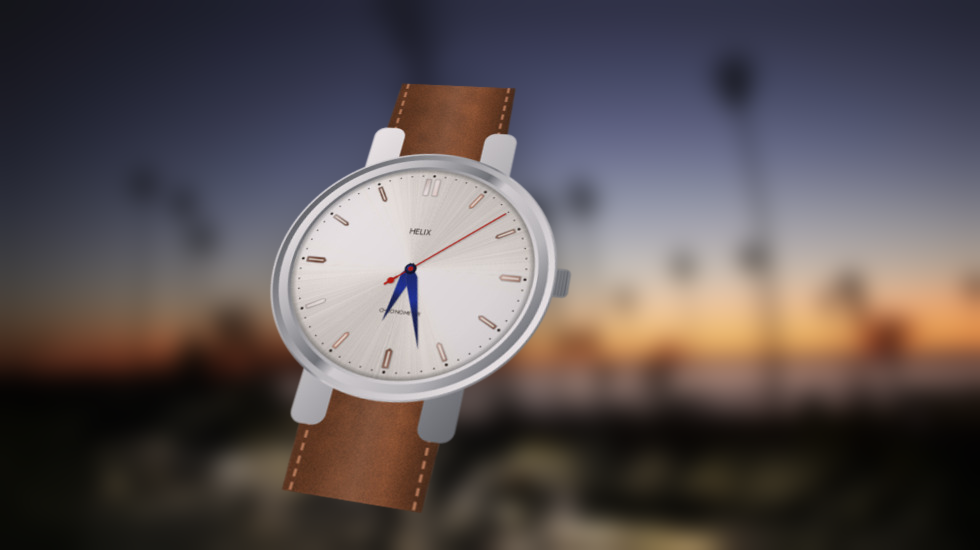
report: 6,27,08
